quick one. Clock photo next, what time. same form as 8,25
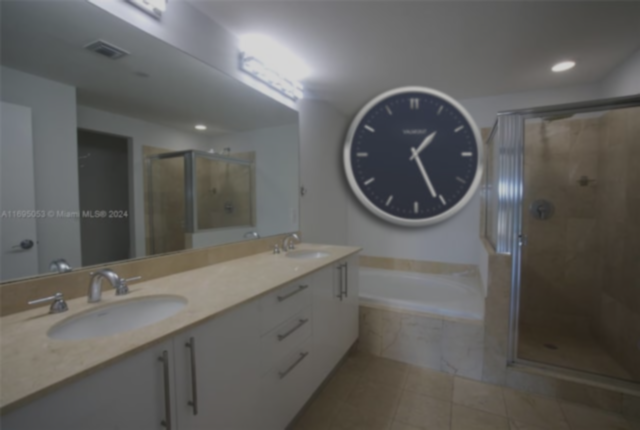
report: 1,26
